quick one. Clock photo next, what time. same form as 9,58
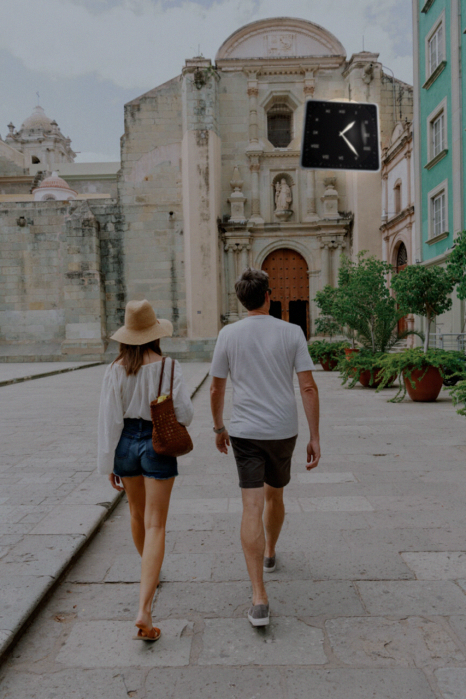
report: 1,24
